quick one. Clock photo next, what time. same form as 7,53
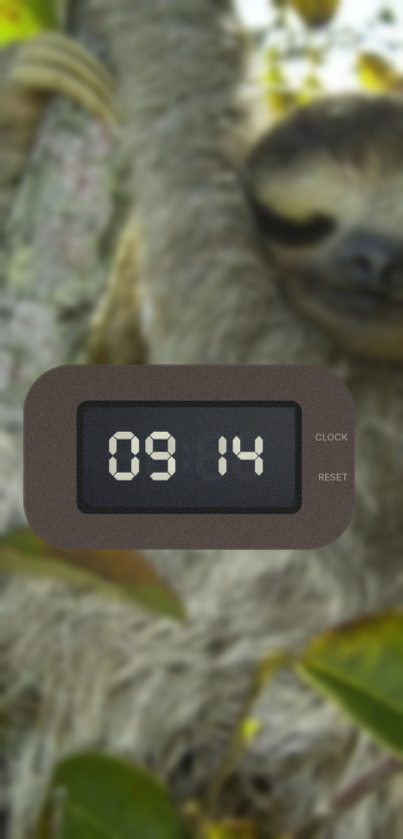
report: 9,14
